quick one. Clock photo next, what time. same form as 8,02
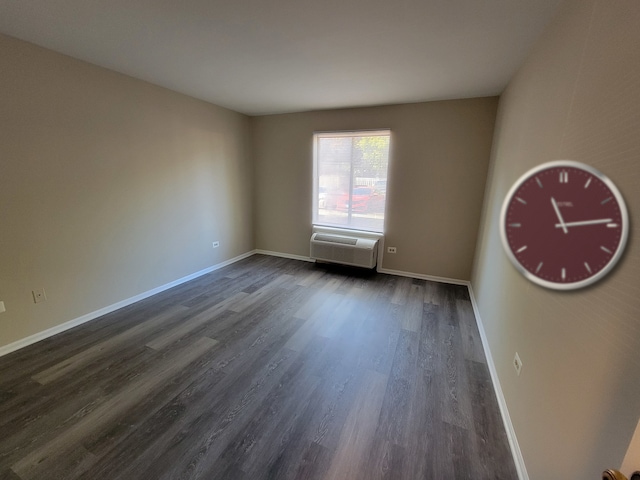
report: 11,14
